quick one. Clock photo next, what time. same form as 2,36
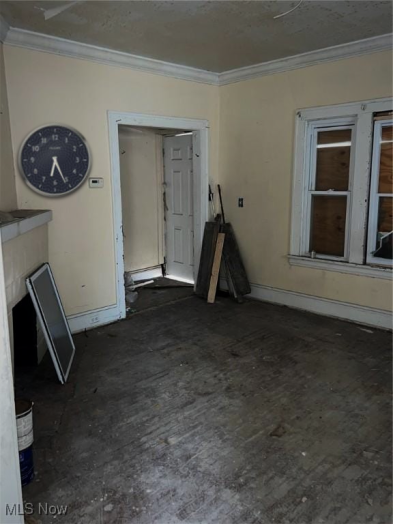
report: 6,26
